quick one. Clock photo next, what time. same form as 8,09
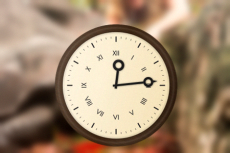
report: 12,14
